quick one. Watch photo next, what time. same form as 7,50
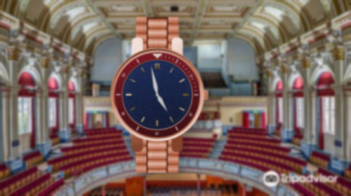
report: 4,58
